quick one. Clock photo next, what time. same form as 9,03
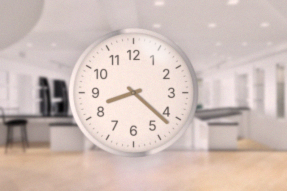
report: 8,22
